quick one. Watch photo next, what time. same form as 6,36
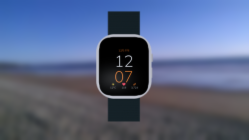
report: 12,07
